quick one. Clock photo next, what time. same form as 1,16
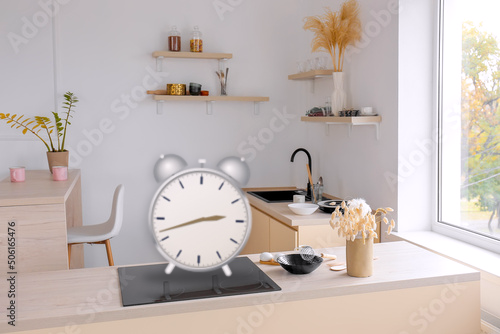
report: 2,42
